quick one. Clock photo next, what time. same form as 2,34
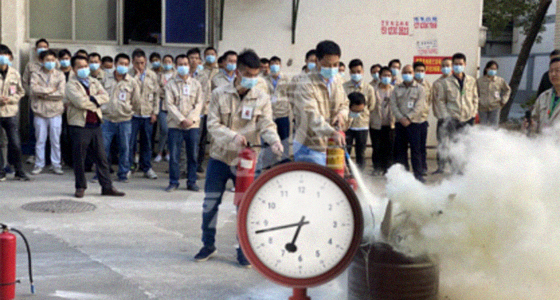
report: 6,43
